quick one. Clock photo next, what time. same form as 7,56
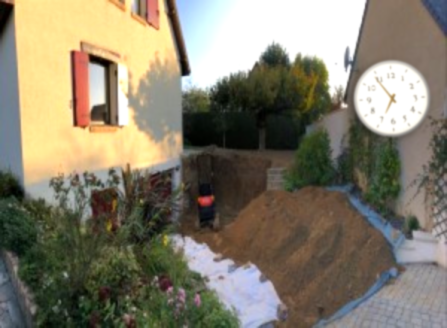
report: 6,54
